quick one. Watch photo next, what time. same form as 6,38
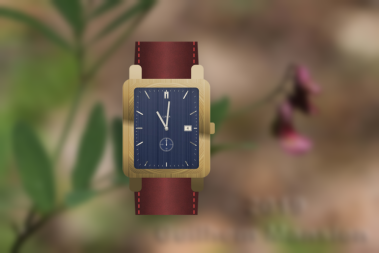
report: 11,01
